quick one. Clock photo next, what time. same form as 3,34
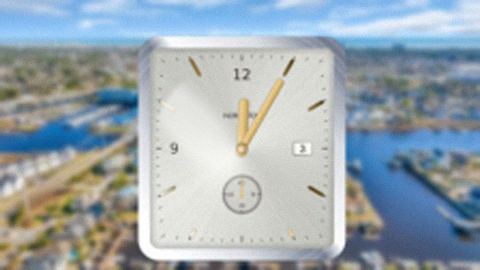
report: 12,05
